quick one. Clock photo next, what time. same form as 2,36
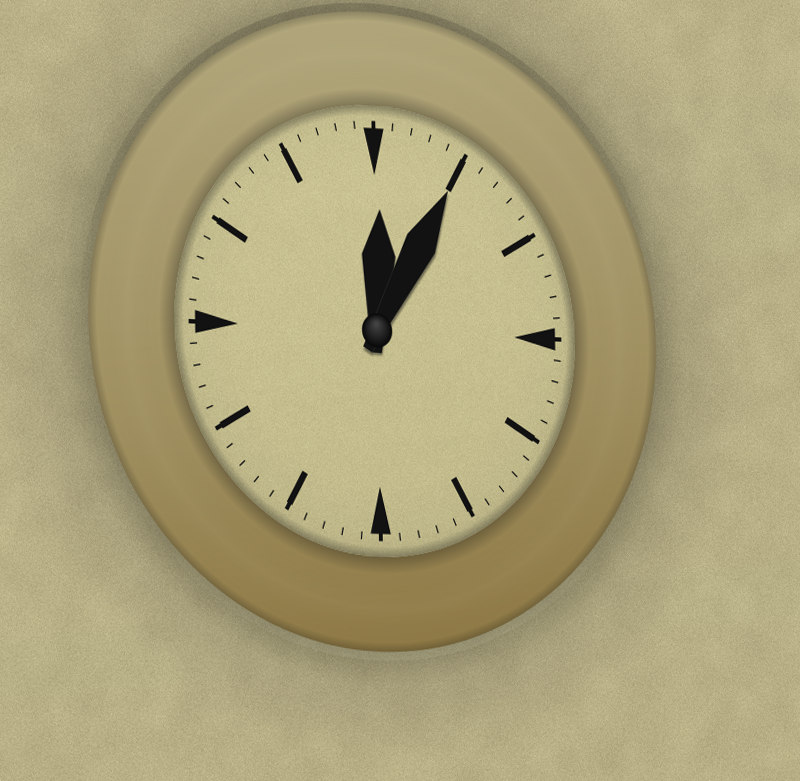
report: 12,05
